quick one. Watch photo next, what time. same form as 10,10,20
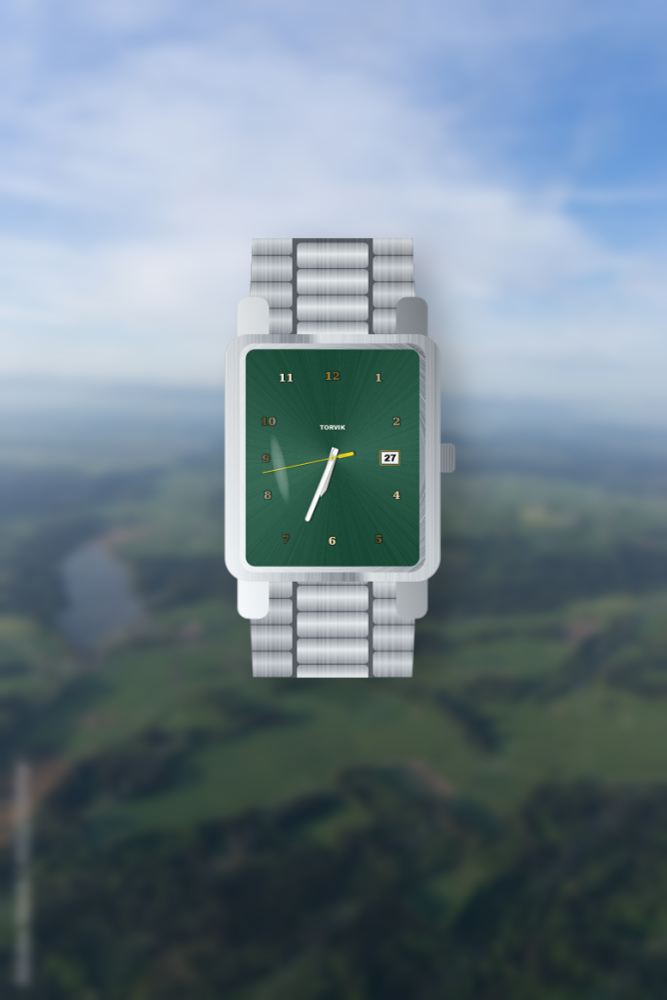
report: 6,33,43
